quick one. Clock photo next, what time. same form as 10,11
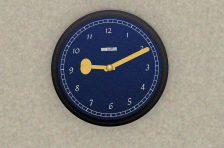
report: 9,11
